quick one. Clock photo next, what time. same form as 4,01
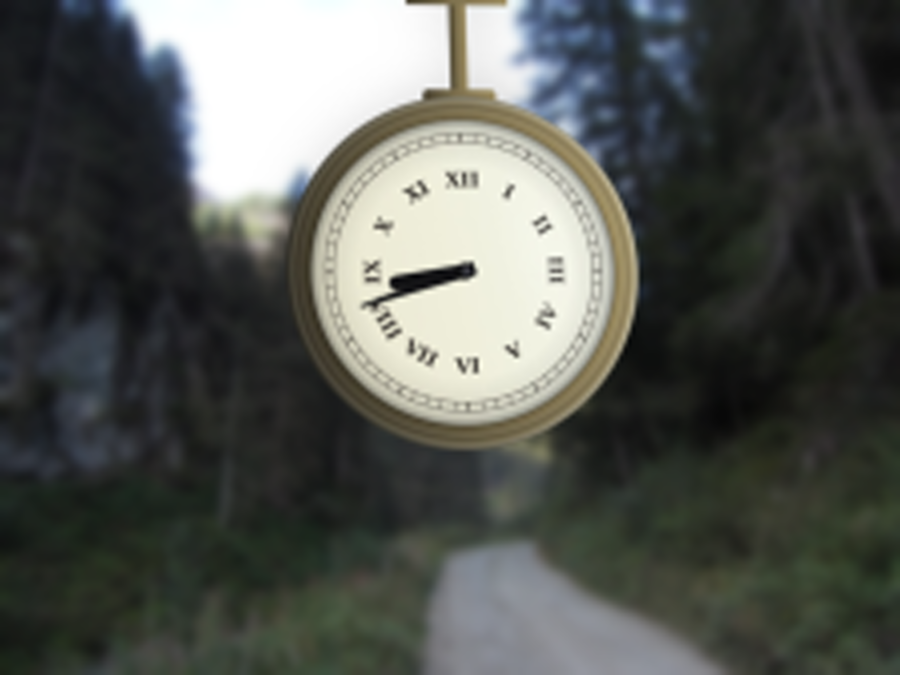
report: 8,42
